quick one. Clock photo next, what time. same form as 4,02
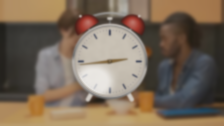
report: 2,44
